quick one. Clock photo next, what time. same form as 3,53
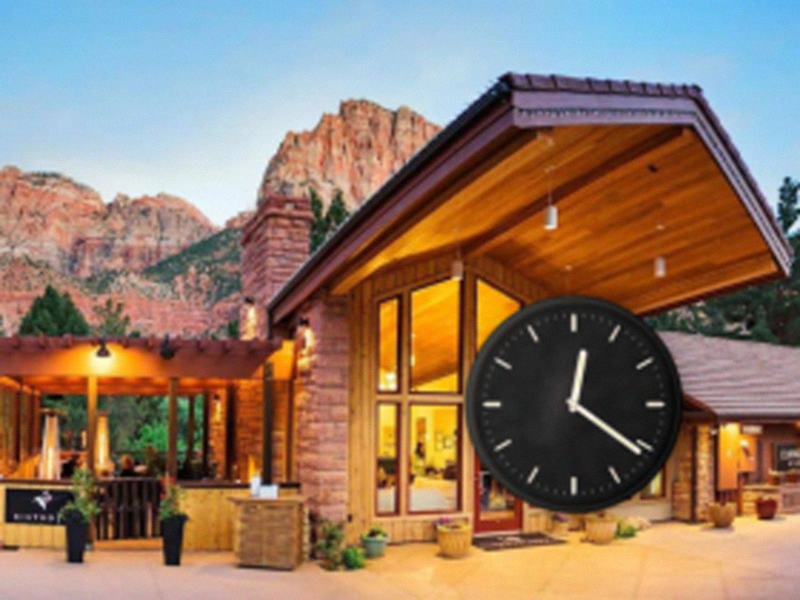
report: 12,21
